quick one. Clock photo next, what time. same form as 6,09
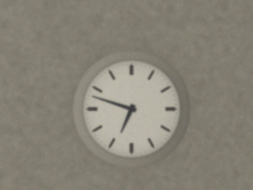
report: 6,48
